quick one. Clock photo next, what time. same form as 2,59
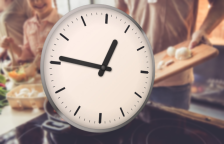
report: 12,46
